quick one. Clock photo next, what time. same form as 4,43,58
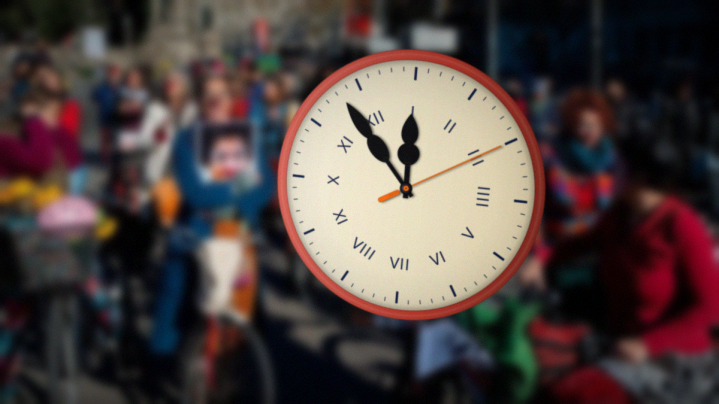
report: 12,58,15
